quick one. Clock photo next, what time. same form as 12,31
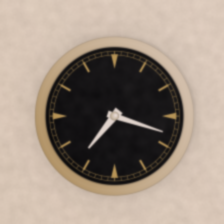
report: 7,18
